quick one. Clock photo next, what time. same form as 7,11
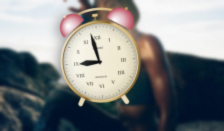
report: 8,58
